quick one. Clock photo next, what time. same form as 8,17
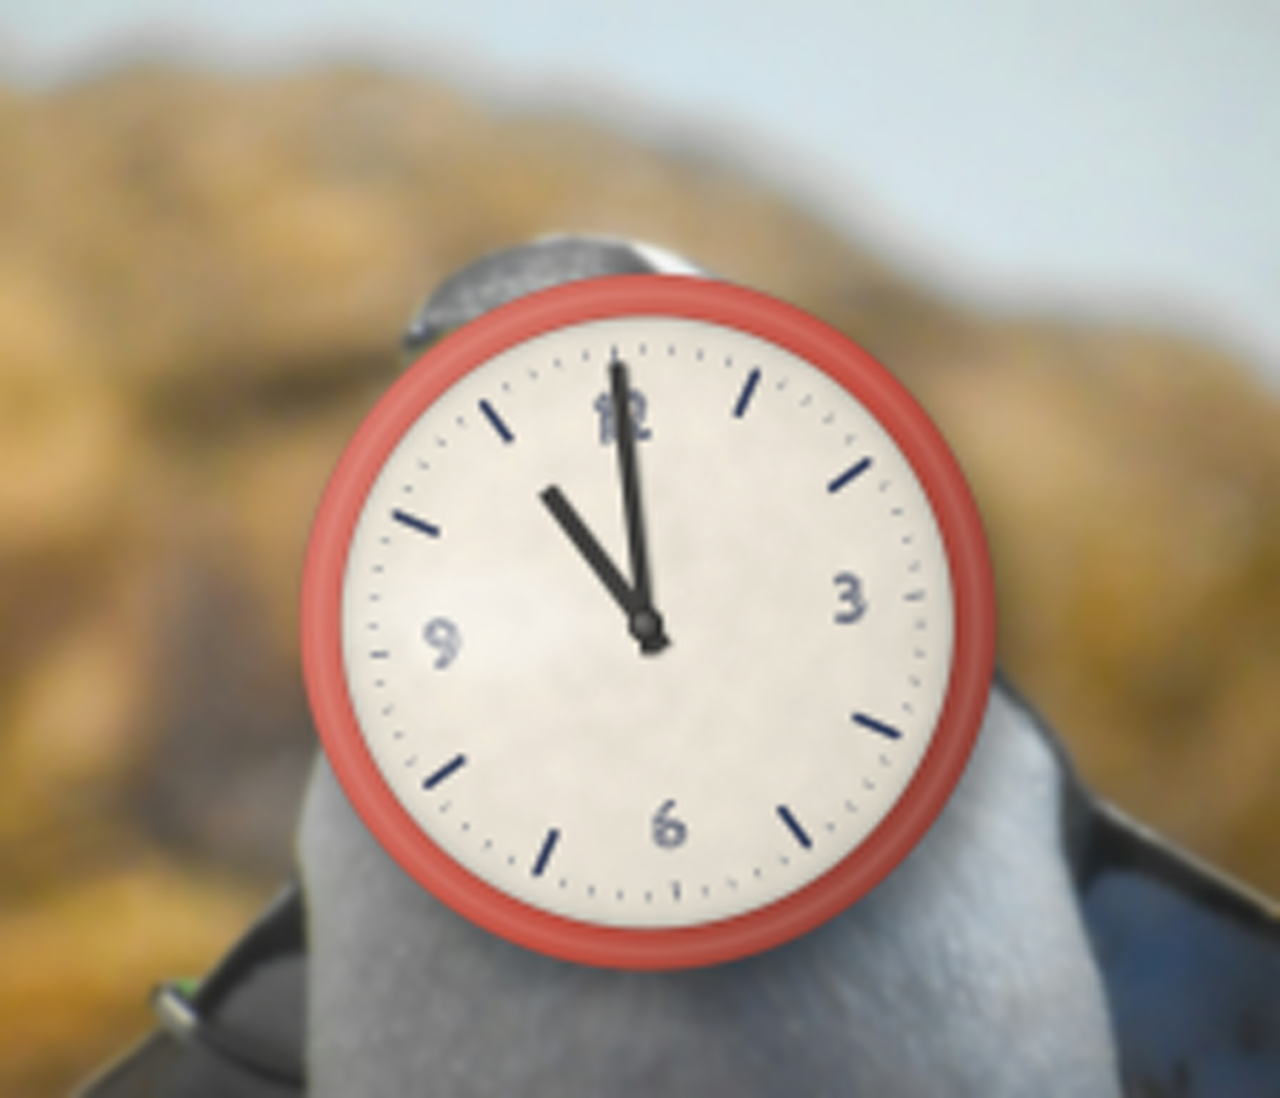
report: 11,00
